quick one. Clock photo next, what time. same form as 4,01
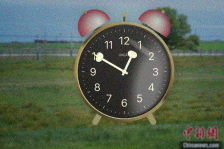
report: 12,50
